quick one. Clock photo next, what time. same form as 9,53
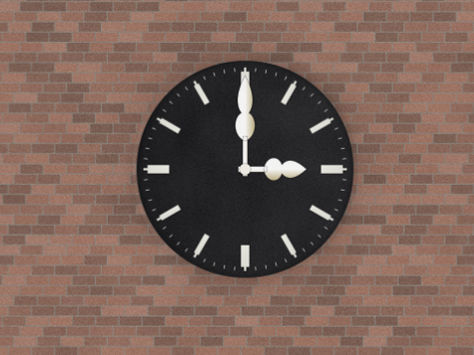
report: 3,00
